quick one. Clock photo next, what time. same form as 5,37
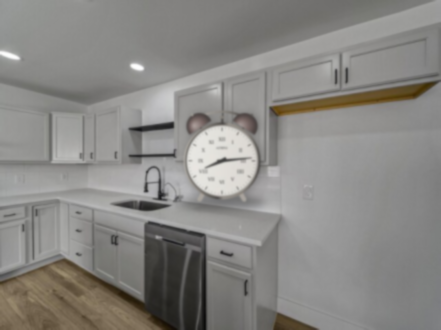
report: 8,14
